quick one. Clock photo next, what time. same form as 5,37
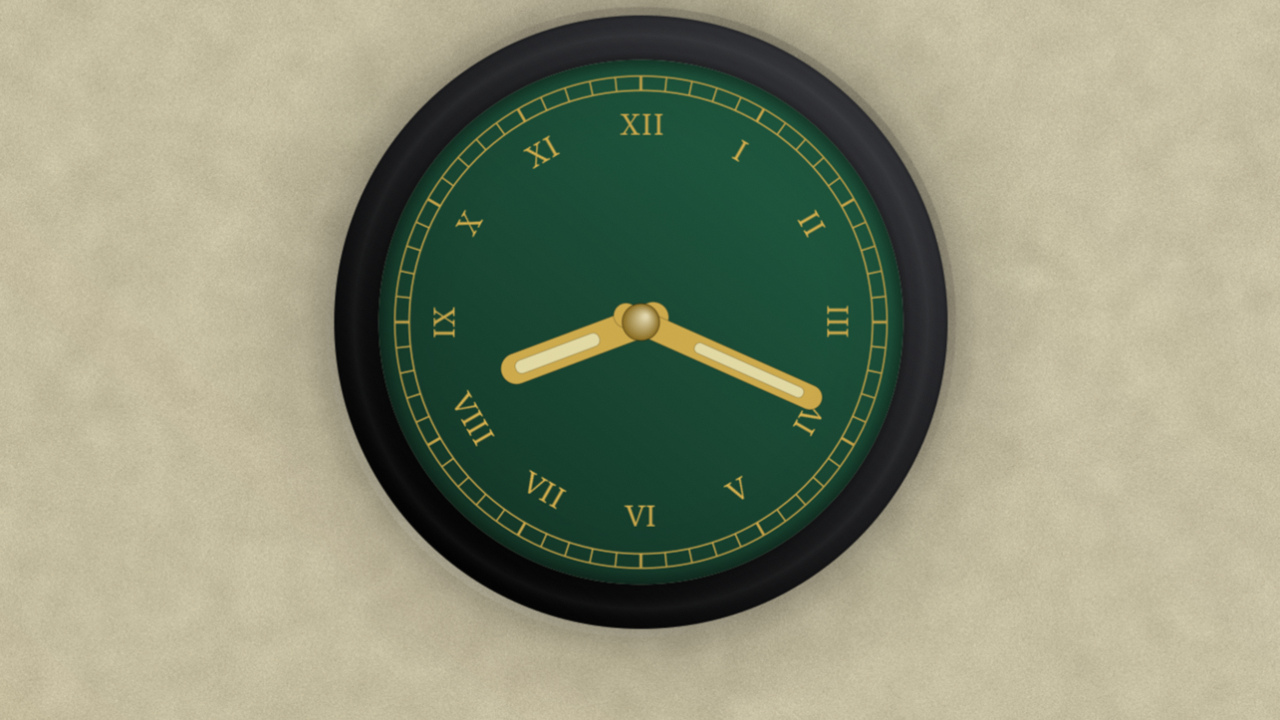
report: 8,19
